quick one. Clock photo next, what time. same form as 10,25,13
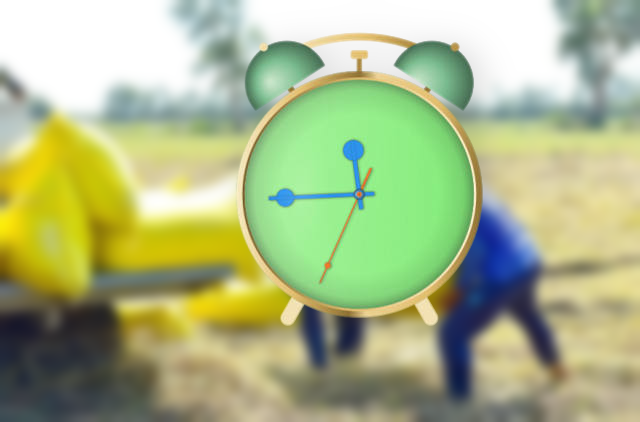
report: 11,44,34
